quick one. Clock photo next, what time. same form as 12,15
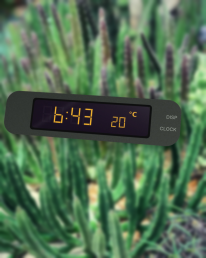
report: 6,43
